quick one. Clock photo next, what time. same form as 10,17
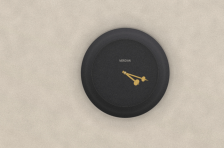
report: 4,18
